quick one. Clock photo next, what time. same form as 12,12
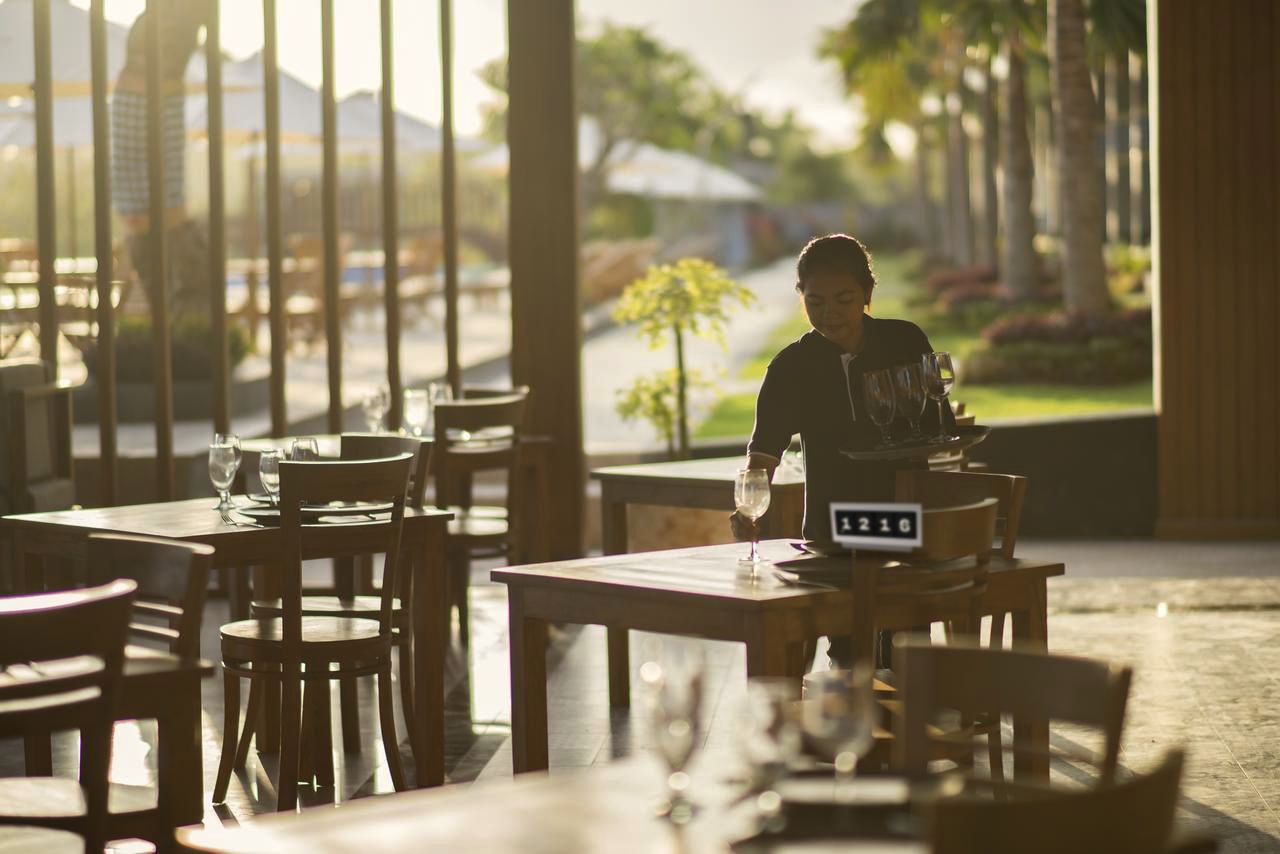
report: 12,16
